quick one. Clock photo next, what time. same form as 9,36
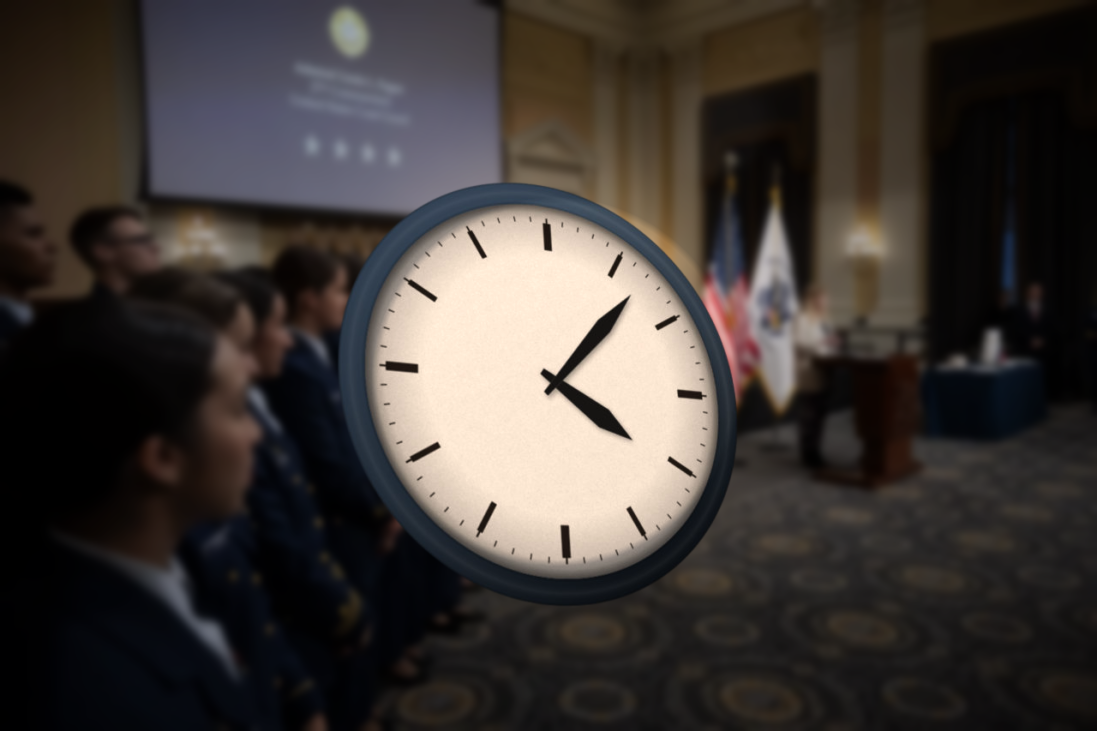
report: 4,07
